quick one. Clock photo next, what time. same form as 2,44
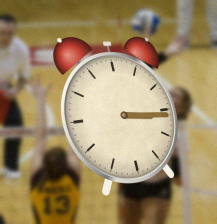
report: 3,16
